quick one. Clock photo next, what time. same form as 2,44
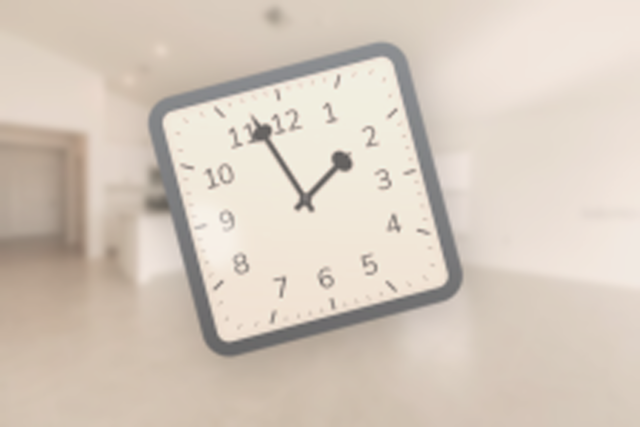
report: 1,57
